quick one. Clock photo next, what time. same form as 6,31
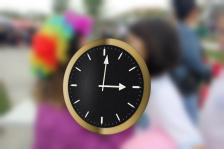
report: 3,01
